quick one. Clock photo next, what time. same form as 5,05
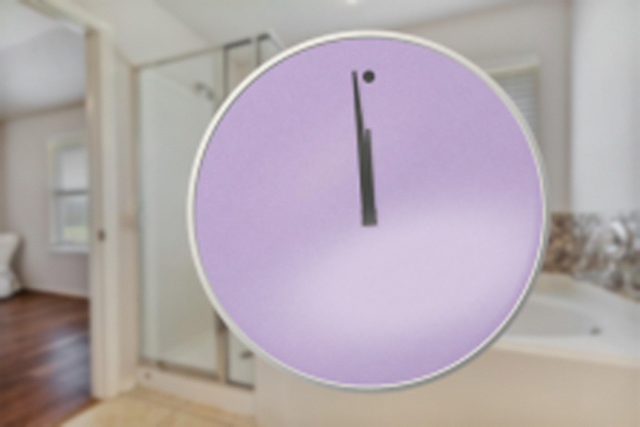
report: 11,59
